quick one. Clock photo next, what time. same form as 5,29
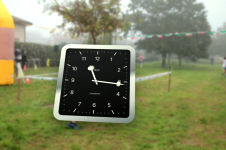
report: 11,16
